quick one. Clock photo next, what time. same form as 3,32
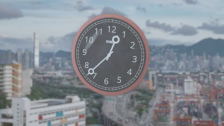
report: 12,37
